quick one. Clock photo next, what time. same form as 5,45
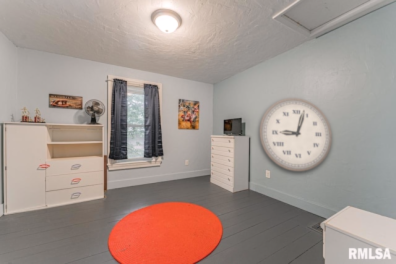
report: 9,03
